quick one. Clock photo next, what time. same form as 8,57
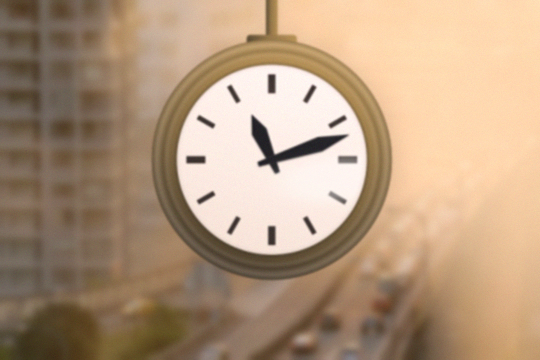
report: 11,12
